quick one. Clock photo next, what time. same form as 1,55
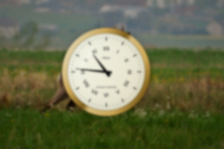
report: 10,46
